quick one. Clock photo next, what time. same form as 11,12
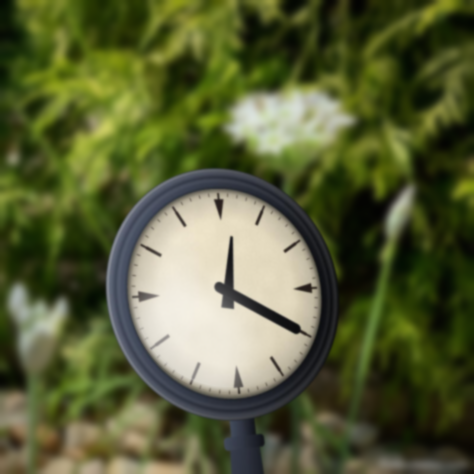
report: 12,20
